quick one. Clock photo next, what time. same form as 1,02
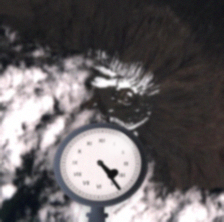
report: 4,24
